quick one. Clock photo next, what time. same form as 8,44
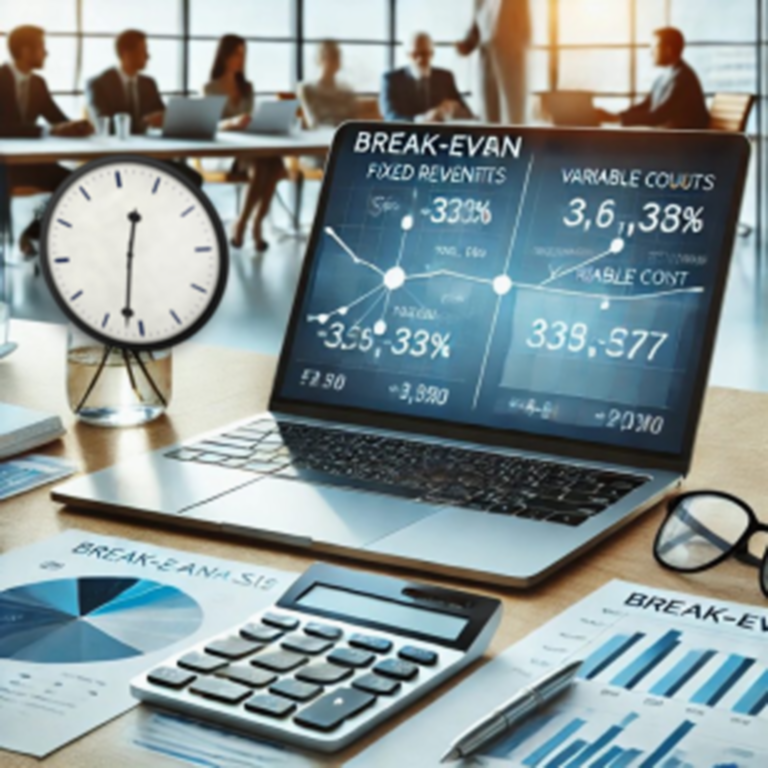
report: 12,32
